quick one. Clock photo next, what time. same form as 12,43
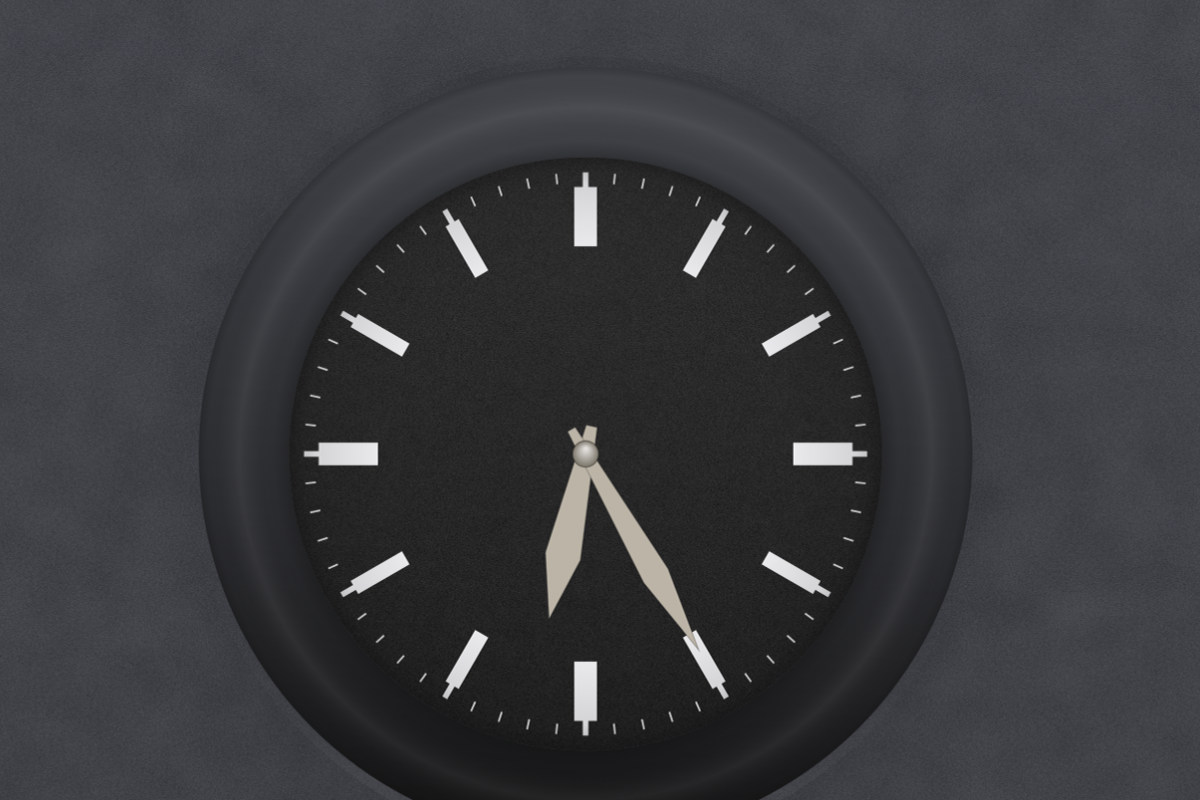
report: 6,25
